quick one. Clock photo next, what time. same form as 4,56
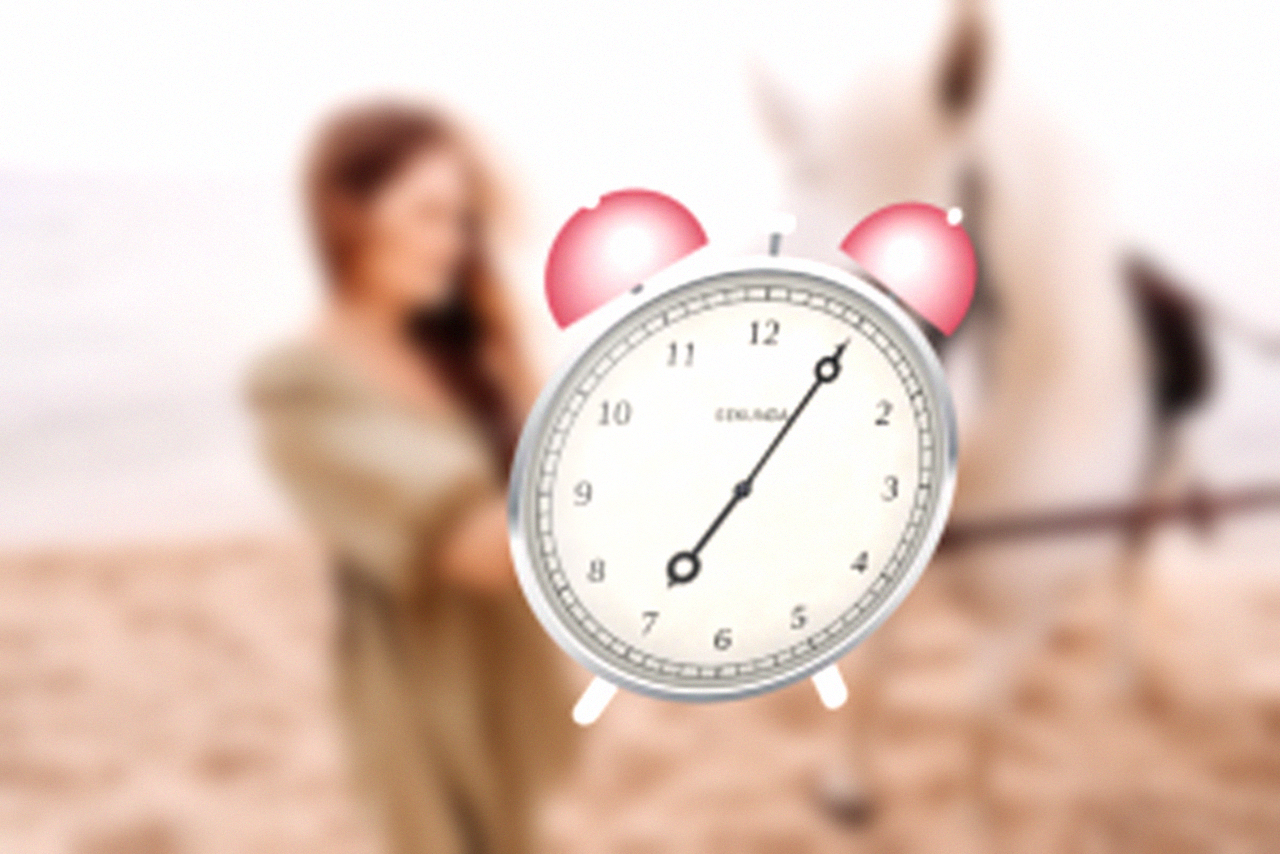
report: 7,05
